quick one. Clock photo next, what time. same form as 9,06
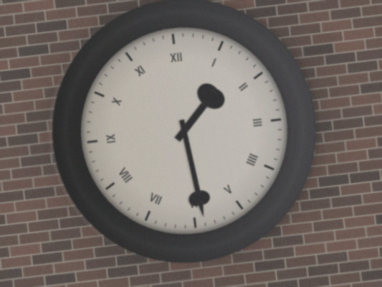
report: 1,29
